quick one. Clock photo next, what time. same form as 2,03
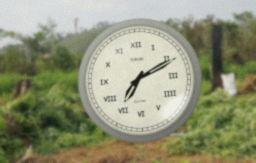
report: 7,11
